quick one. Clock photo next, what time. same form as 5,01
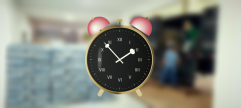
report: 1,53
